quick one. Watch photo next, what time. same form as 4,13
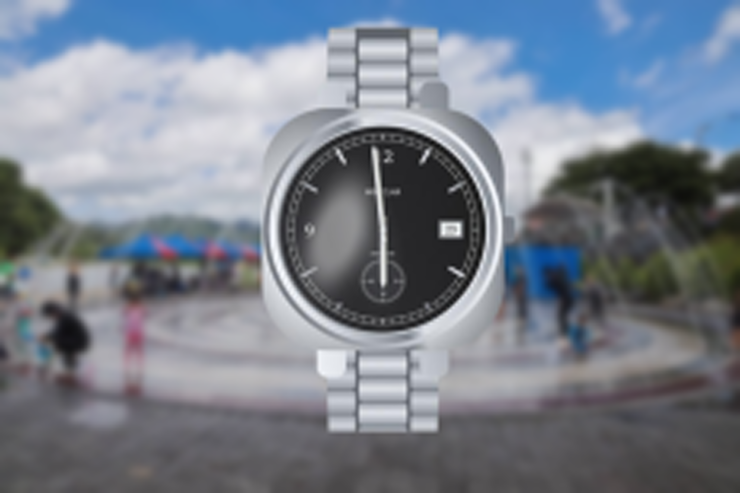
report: 5,59
